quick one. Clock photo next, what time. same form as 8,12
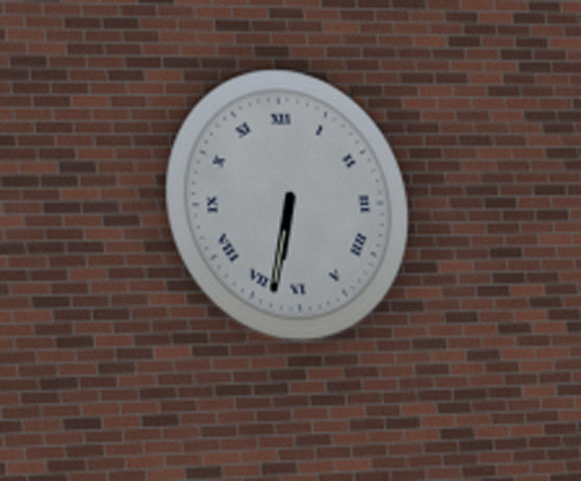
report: 6,33
